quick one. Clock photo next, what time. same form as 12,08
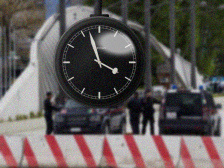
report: 3,57
